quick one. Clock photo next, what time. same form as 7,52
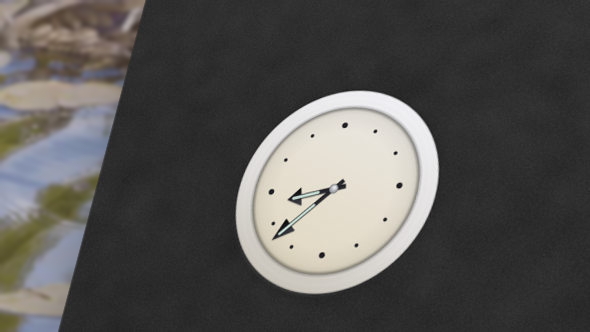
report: 8,38
